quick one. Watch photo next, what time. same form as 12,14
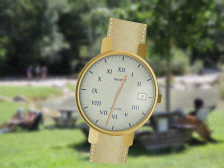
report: 12,32
